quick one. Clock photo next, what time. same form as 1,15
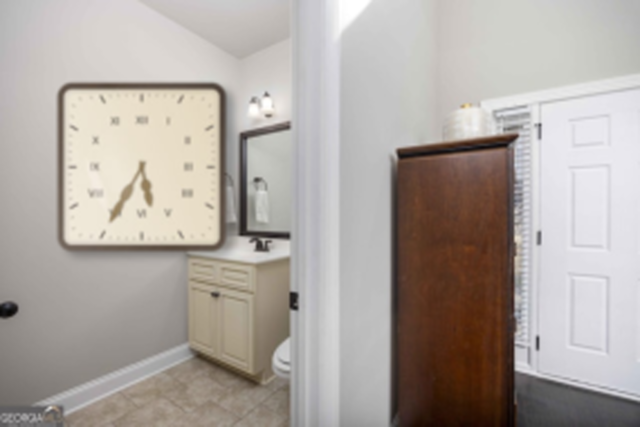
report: 5,35
